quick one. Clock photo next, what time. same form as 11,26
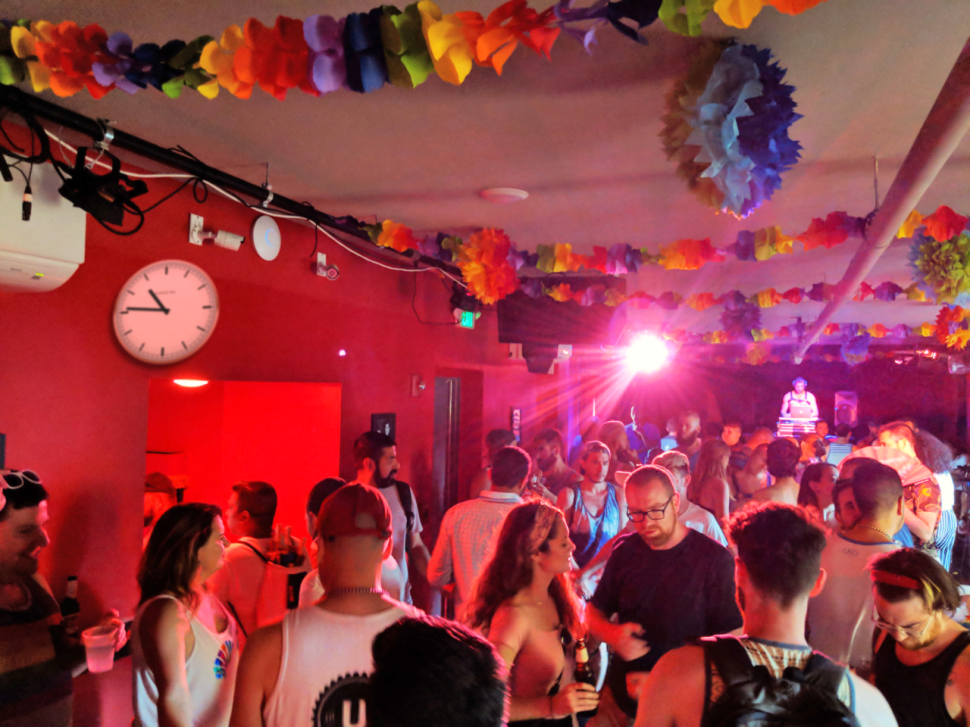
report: 10,46
